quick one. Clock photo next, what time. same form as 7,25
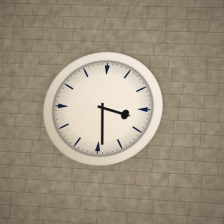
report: 3,29
